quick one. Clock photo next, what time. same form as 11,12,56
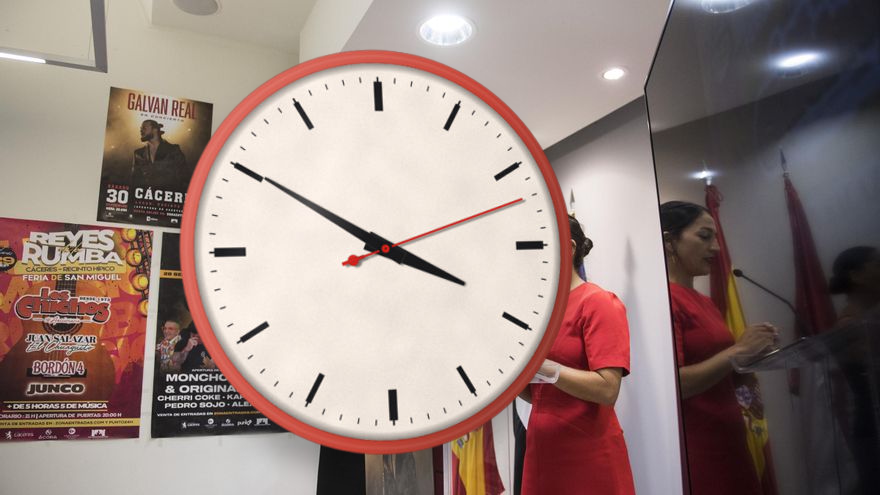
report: 3,50,12
